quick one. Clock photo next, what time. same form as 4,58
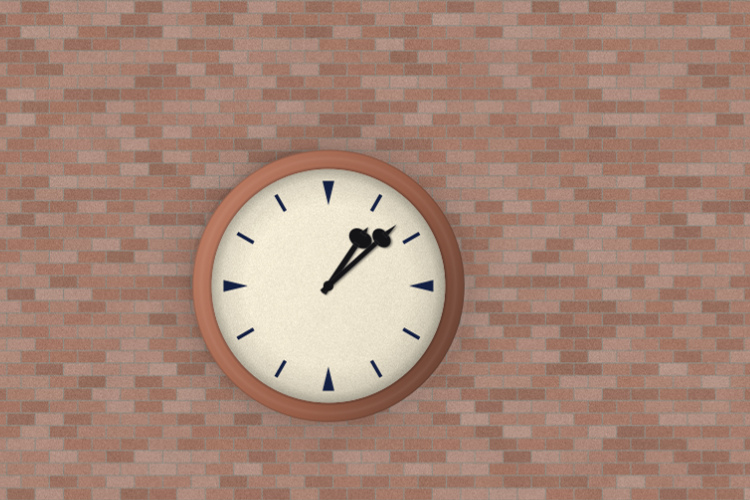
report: 1,08
